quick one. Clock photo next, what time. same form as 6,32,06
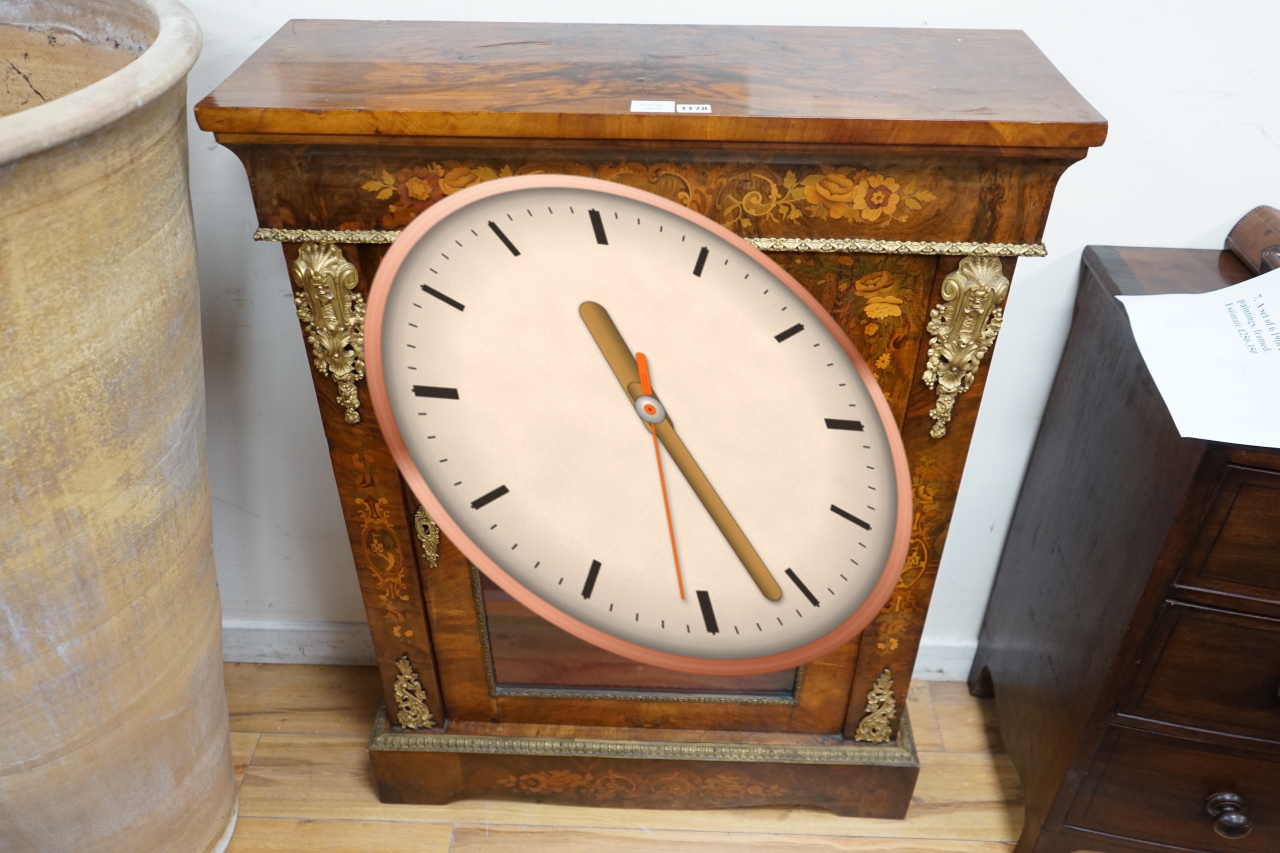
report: 11,26,31
